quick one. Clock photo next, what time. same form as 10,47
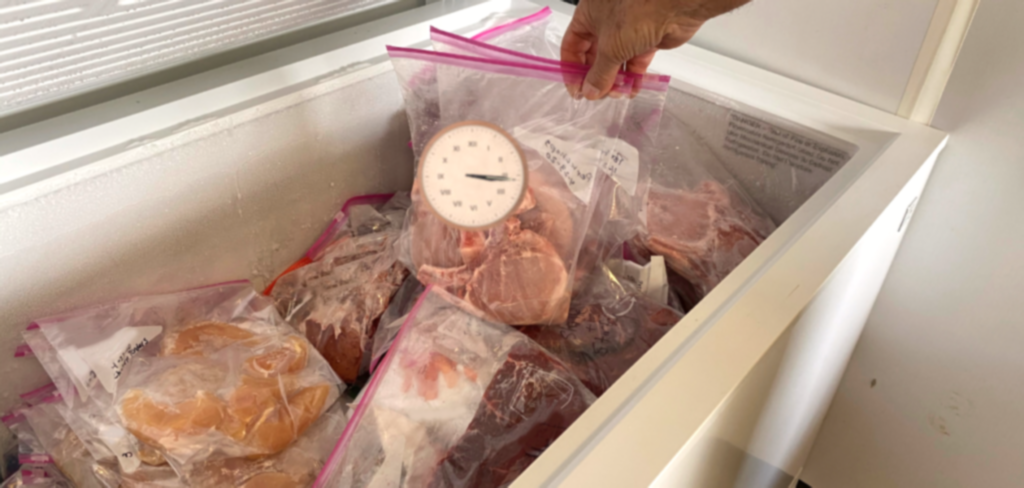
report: 3,16
